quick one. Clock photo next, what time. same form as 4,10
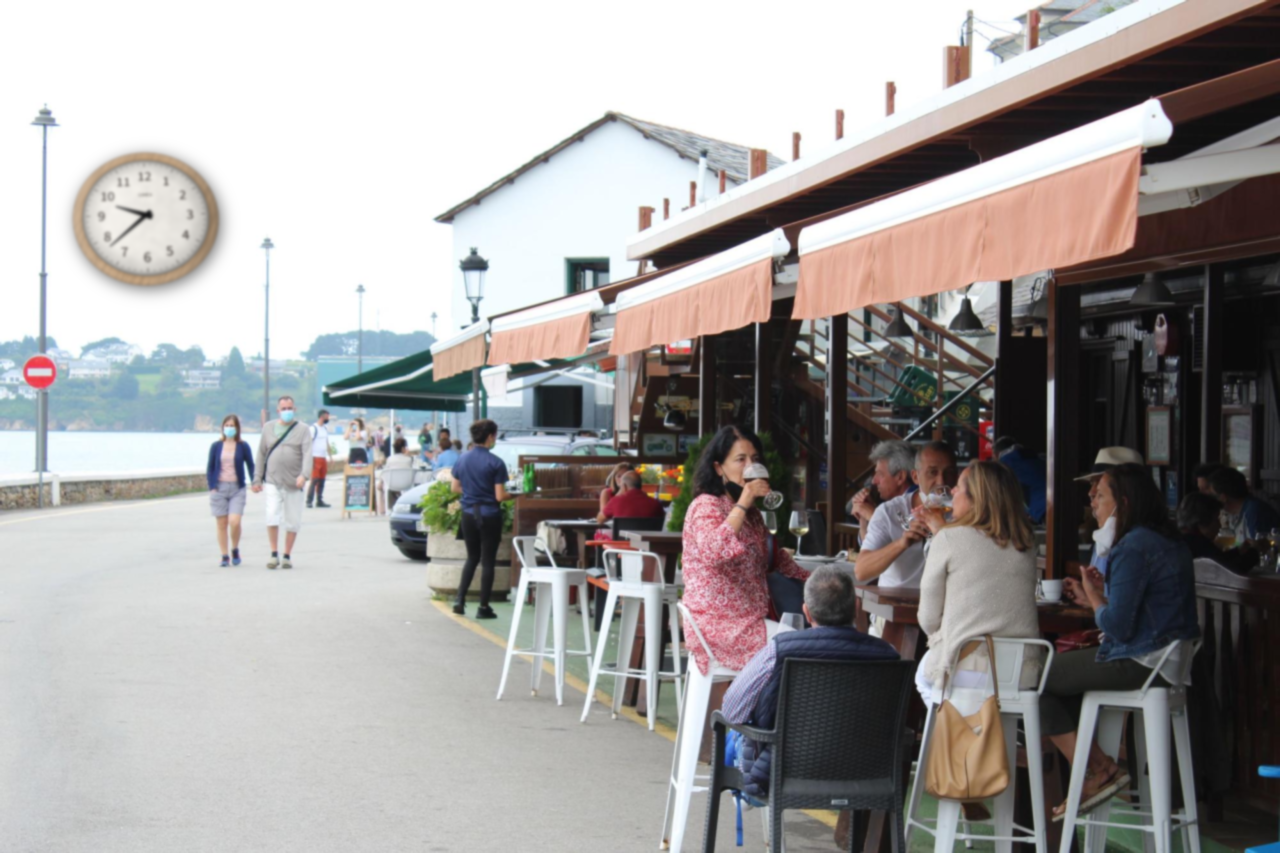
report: 9,38
